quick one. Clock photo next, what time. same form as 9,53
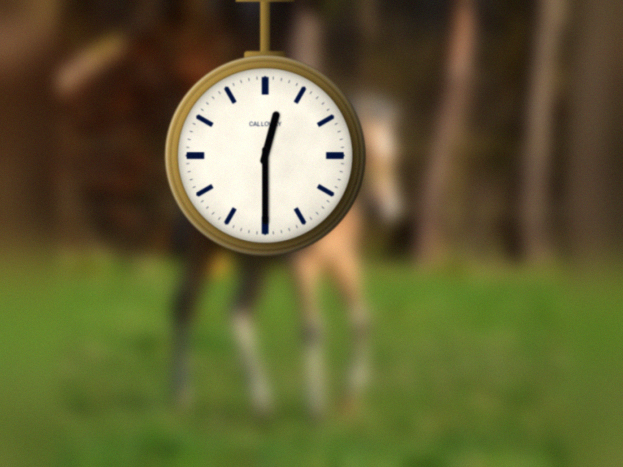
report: 12,30
